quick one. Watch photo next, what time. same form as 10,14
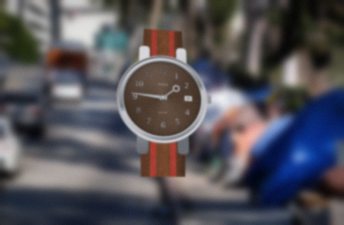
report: 1,46
